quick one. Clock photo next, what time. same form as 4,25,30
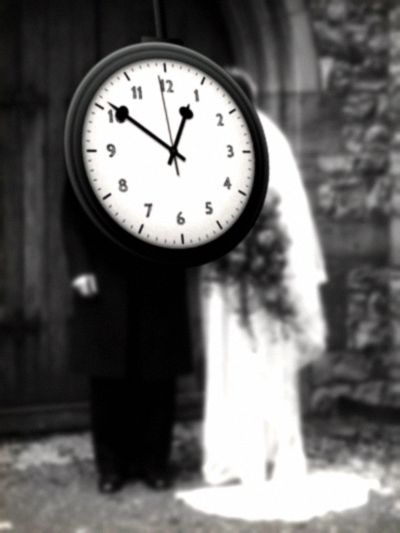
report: 12,50,59
